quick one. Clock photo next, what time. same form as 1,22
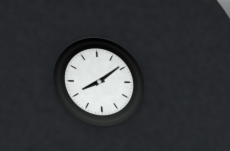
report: 8,09
